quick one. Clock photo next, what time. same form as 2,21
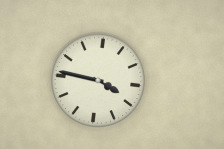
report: 3,46
